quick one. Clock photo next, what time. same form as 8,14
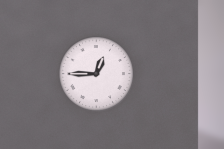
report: 12,45
